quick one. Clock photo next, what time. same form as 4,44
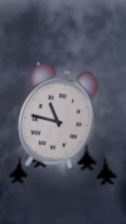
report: 10,46
